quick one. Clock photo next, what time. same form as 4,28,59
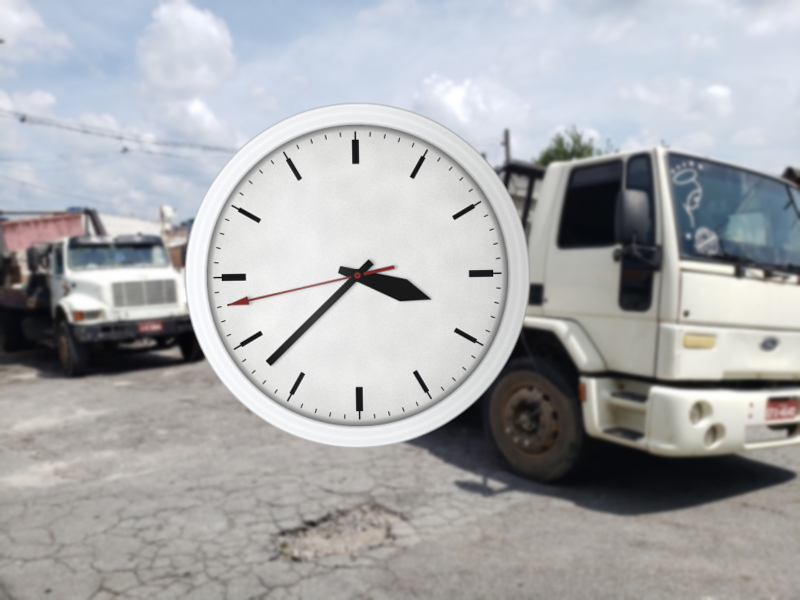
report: 3,37,43
